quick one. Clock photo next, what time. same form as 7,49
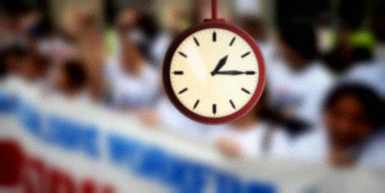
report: 1,15
